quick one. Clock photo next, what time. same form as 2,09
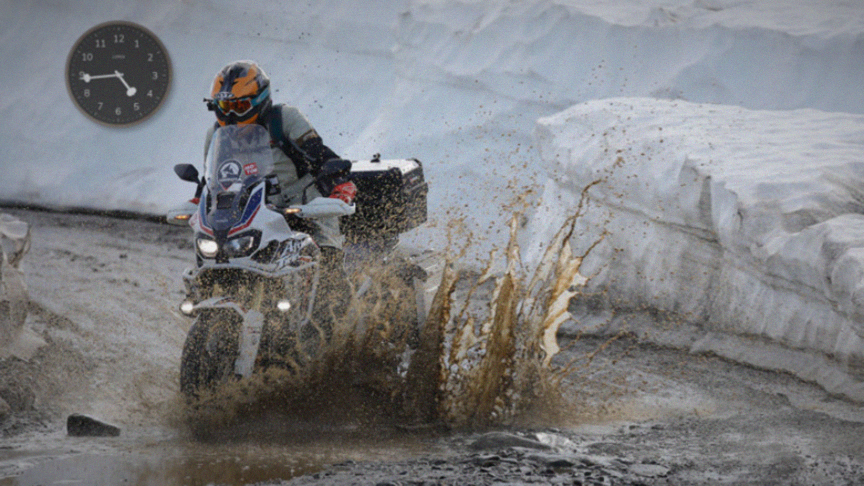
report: 4,44
